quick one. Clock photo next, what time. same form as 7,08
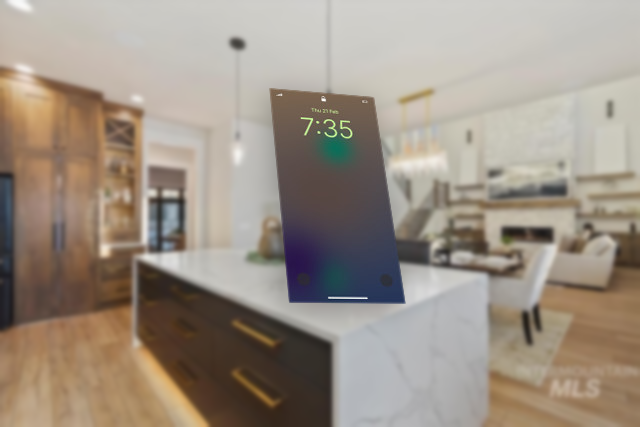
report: 7,35
